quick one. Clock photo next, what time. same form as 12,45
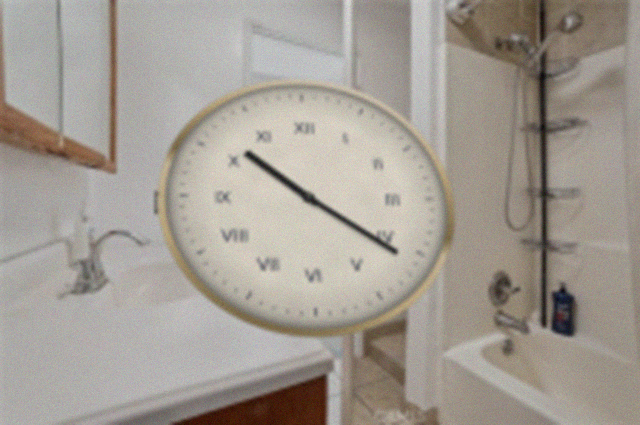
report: 10,21
